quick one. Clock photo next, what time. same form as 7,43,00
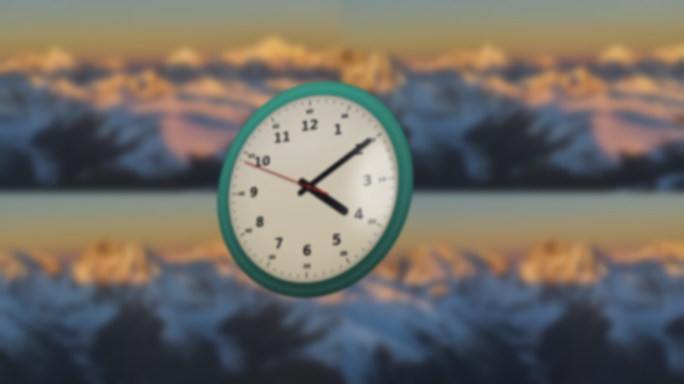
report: 4,09,49
